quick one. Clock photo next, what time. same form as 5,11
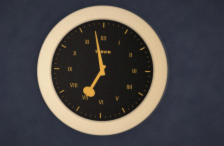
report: 6,58
